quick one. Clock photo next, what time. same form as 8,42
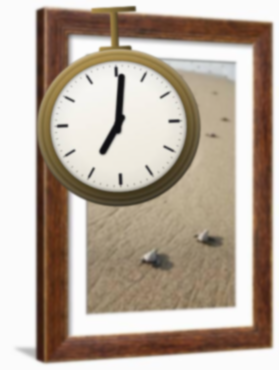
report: 7,01
